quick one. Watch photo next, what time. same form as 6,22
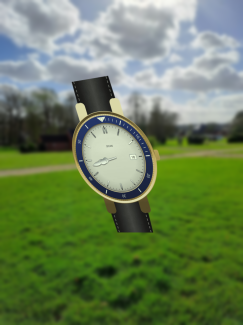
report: 8,43
